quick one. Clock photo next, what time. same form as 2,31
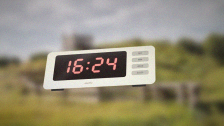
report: 16,24
